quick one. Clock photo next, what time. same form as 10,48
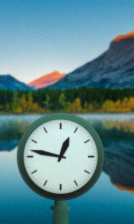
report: 12,47
